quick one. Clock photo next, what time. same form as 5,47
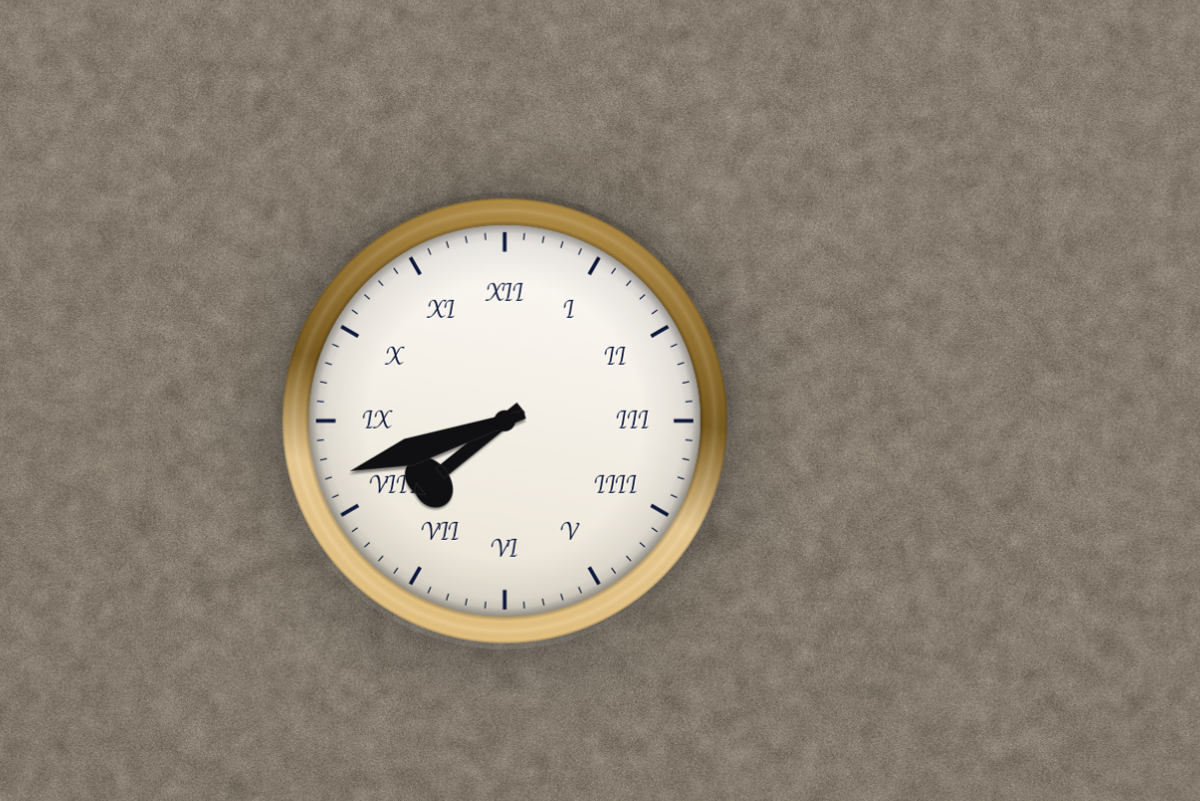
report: 7,42
